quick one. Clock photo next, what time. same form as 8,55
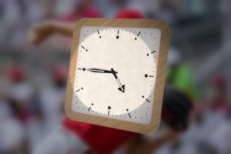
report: 4,45
